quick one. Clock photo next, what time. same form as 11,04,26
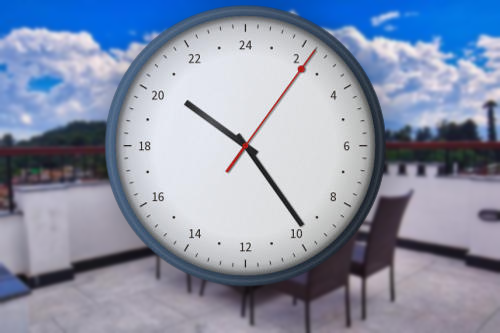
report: 20,24,06
